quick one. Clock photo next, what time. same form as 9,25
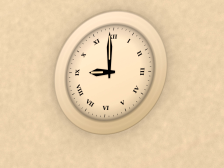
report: 8,59
